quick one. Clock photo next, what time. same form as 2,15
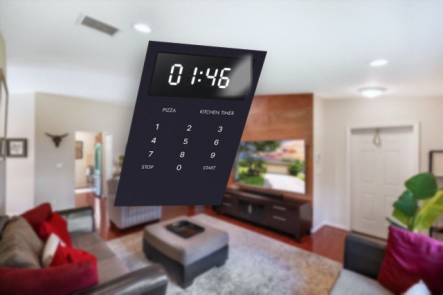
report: 1,46
